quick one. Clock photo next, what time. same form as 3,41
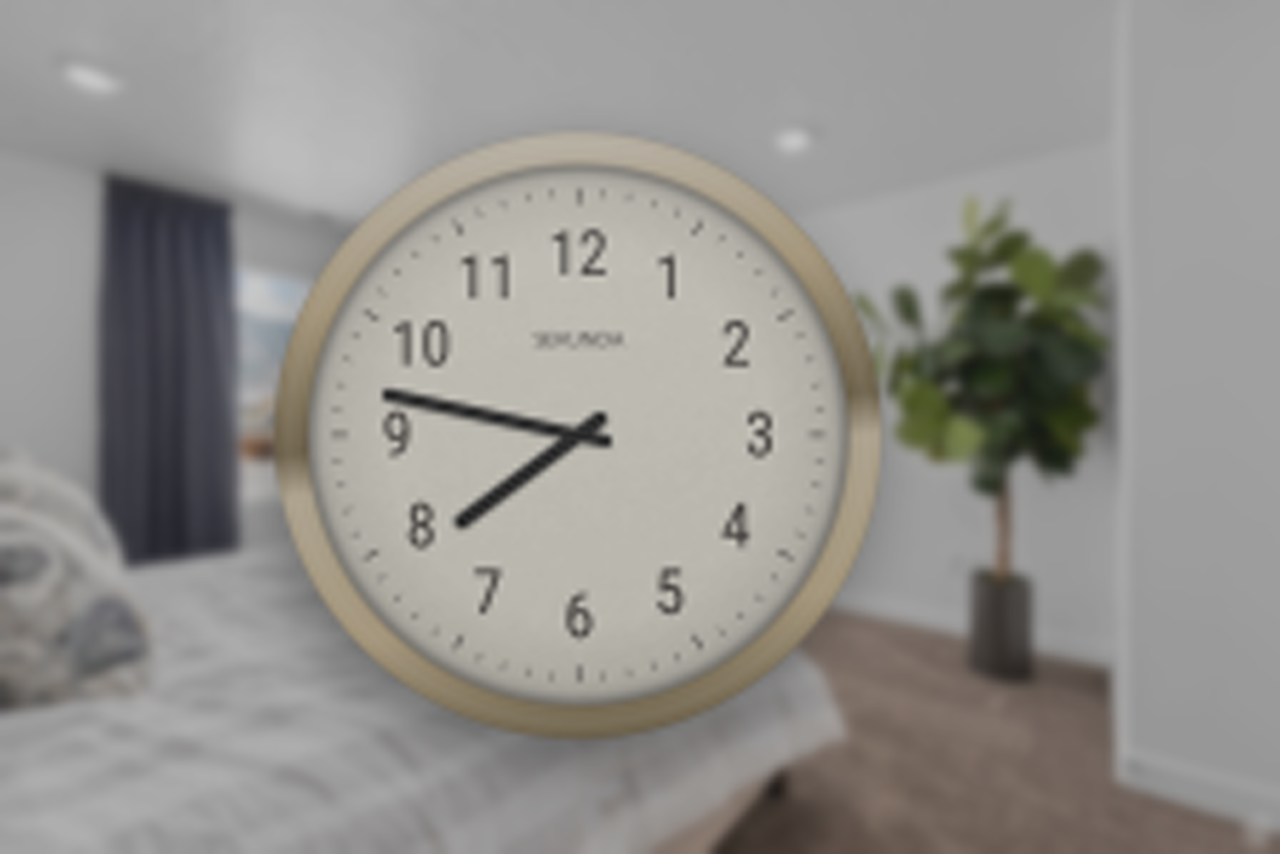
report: 7,47
